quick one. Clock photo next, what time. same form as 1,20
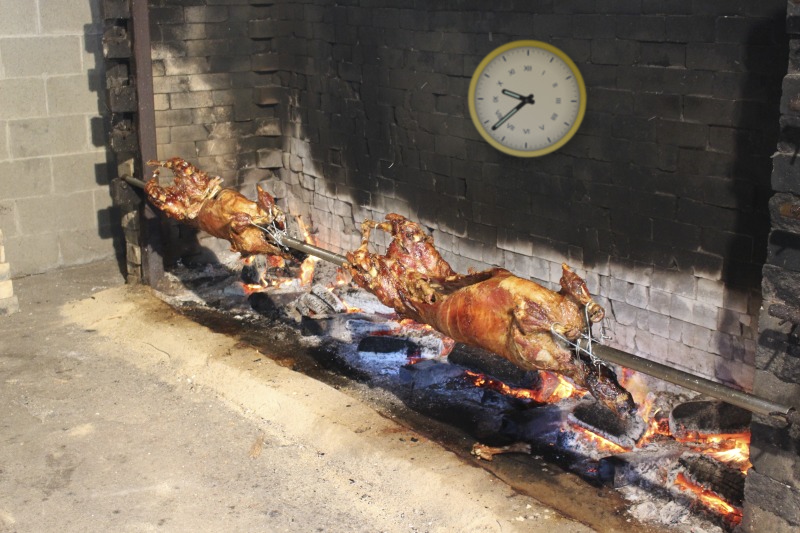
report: 9,38
